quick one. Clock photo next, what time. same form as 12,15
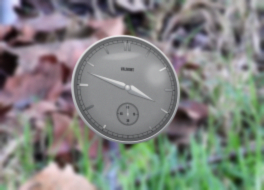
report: 3,48
